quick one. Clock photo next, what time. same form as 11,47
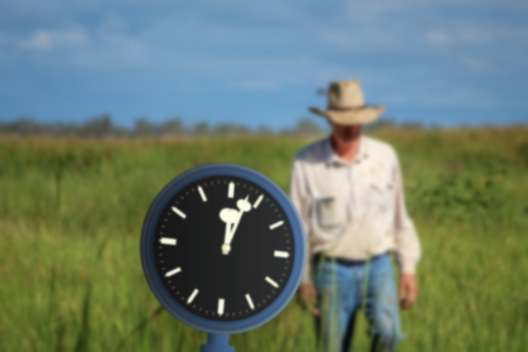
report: 12,03
